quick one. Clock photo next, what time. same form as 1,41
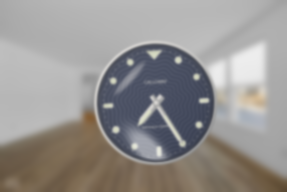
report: 7,25
